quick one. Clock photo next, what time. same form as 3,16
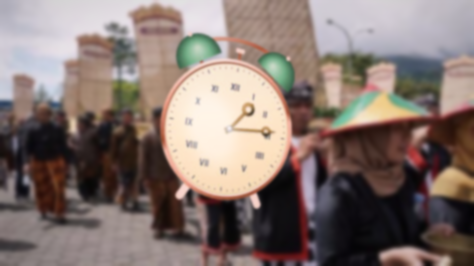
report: 1,14
